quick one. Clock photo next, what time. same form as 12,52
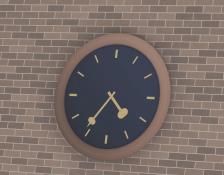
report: 4,36
